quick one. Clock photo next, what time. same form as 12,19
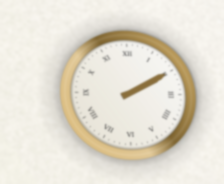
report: 2,10
